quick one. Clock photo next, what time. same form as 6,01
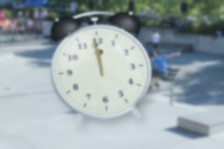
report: 11,59
